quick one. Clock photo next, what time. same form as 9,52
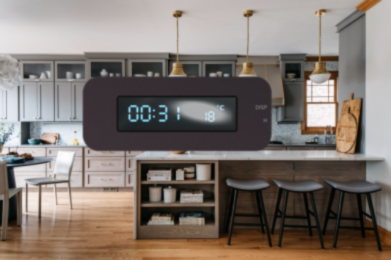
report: 0,31
